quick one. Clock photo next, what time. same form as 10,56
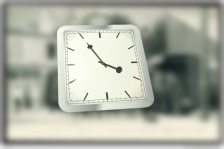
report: 3,55
